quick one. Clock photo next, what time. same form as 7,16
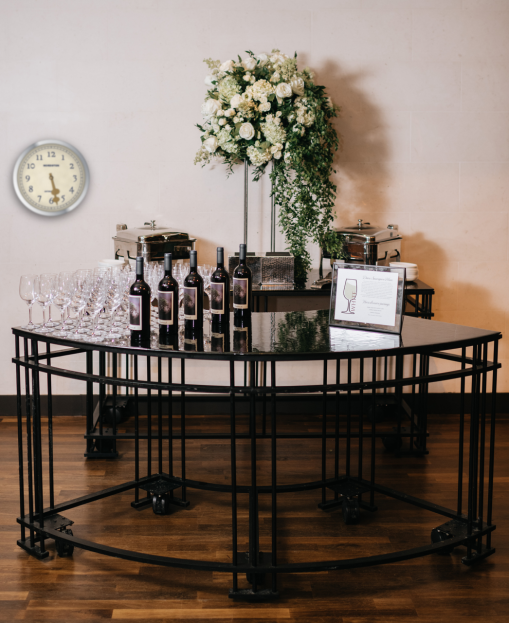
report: 5,28
